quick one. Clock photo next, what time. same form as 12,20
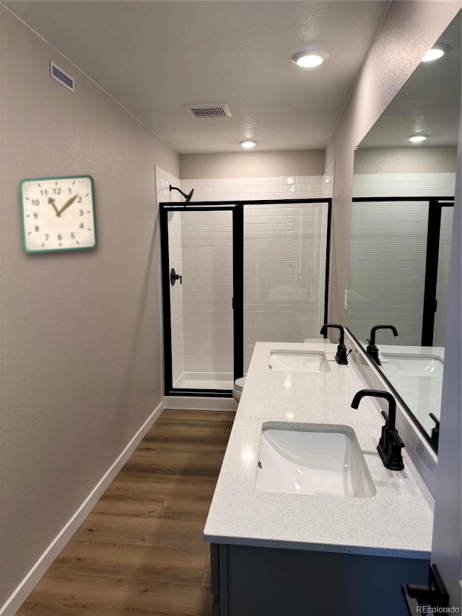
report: 11,08
